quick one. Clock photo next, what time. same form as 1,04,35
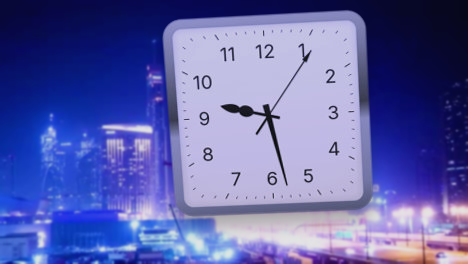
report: 9,28,06
